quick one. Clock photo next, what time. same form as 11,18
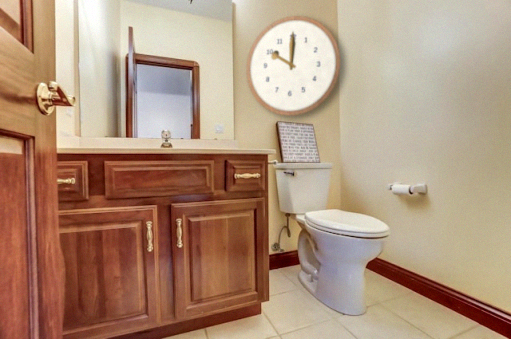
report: 10,00
